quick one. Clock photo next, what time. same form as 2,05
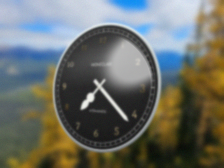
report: 7,22
